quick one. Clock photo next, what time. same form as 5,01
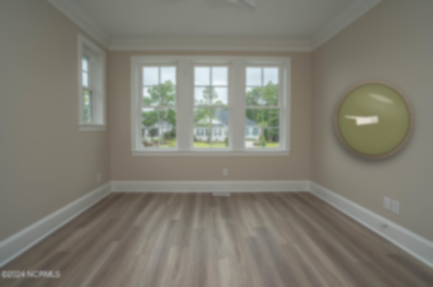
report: 8,46
